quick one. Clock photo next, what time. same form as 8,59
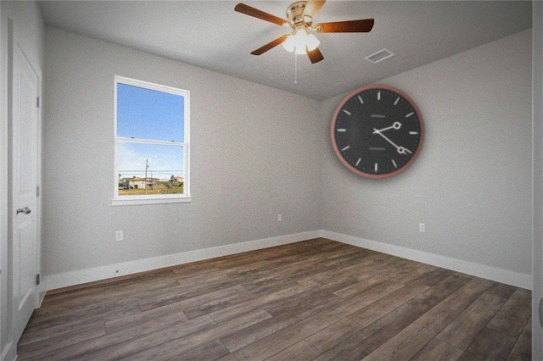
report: 2,21
